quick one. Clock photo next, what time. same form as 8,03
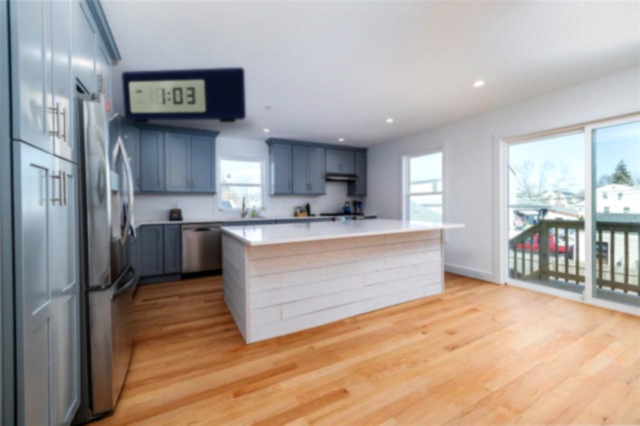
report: 1,03
